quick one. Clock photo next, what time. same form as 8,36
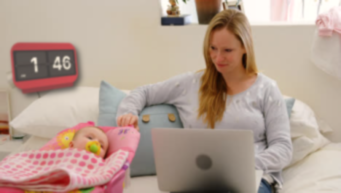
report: 1,46
